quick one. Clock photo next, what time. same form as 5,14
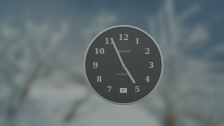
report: 4,56
